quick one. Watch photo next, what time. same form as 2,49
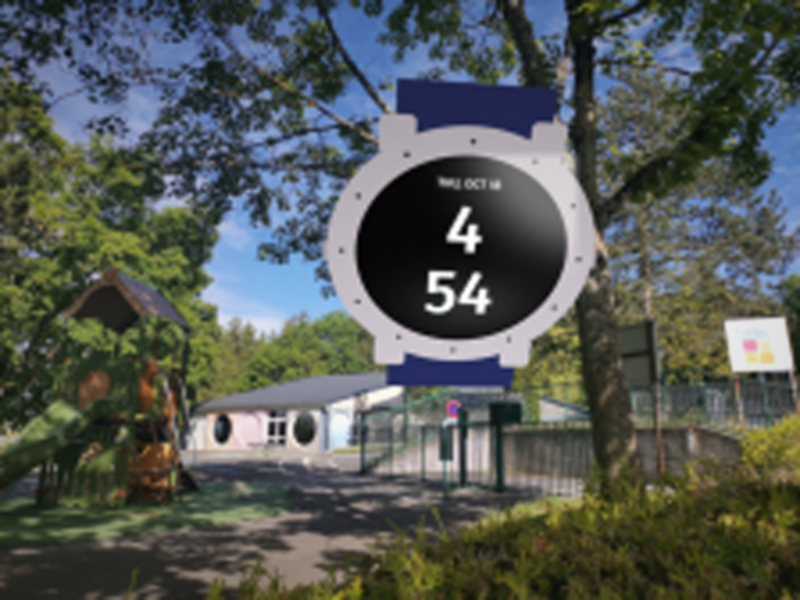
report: 4,54
